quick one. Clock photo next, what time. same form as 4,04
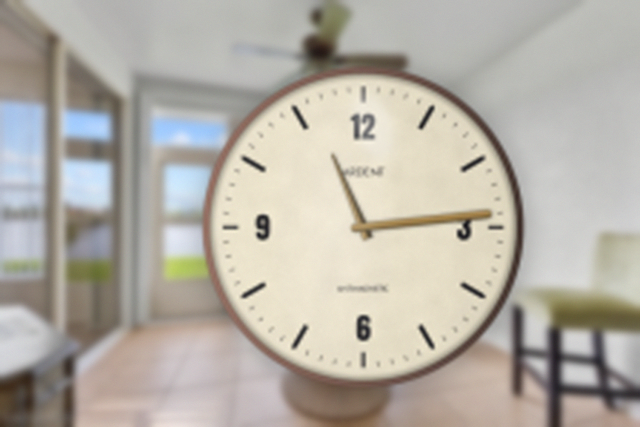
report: 11,14
